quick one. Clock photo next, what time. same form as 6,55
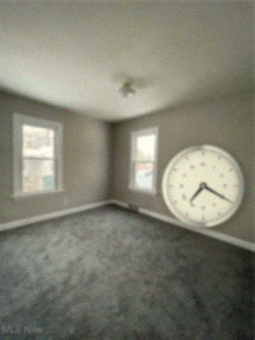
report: 7,20
